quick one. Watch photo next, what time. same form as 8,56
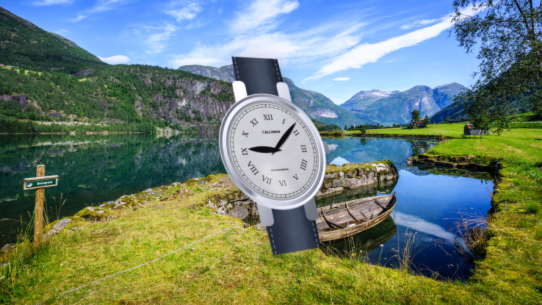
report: 9,08
